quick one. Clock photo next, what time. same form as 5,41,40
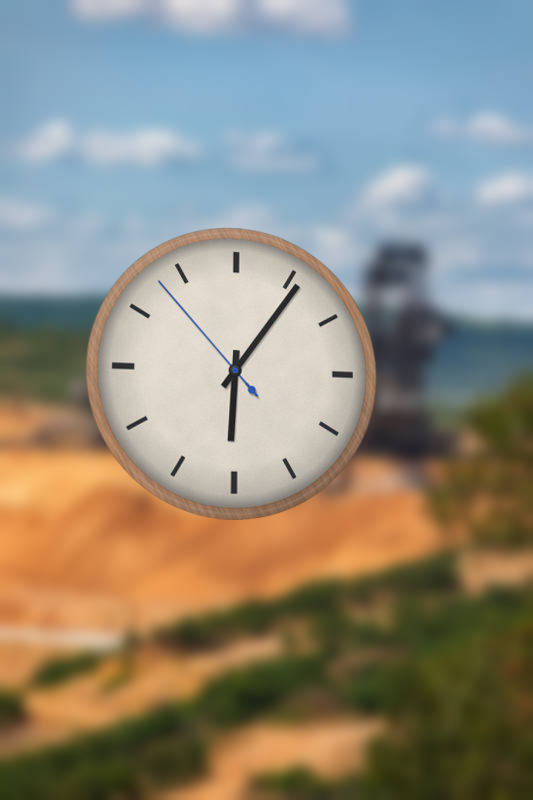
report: 6,05,53
